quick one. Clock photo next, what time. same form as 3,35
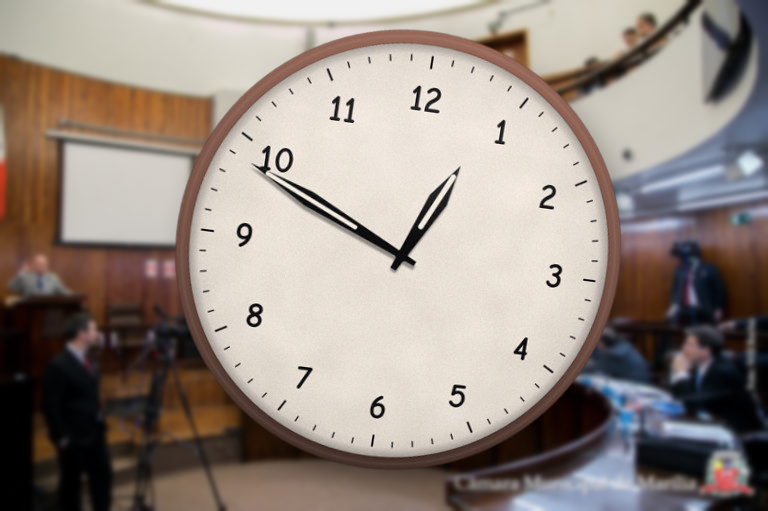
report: 12,49
